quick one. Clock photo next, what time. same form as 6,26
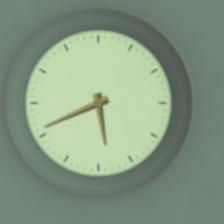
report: 5,41
